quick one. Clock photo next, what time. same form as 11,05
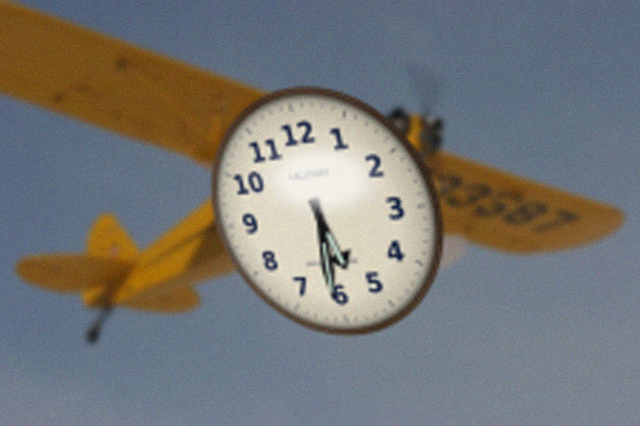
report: 5,31
